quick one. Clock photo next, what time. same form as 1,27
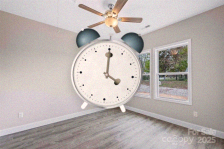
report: 4,00
